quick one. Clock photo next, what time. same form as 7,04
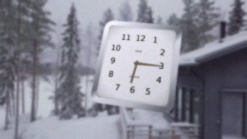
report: 6,15
